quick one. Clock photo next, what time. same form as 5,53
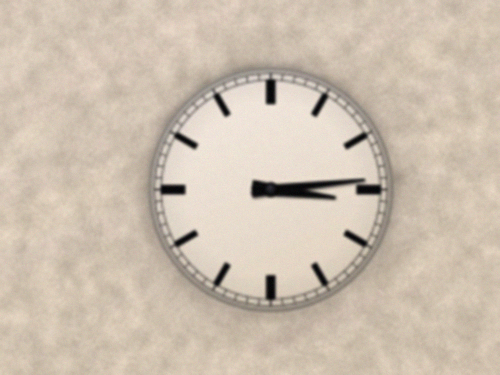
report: 3,14
